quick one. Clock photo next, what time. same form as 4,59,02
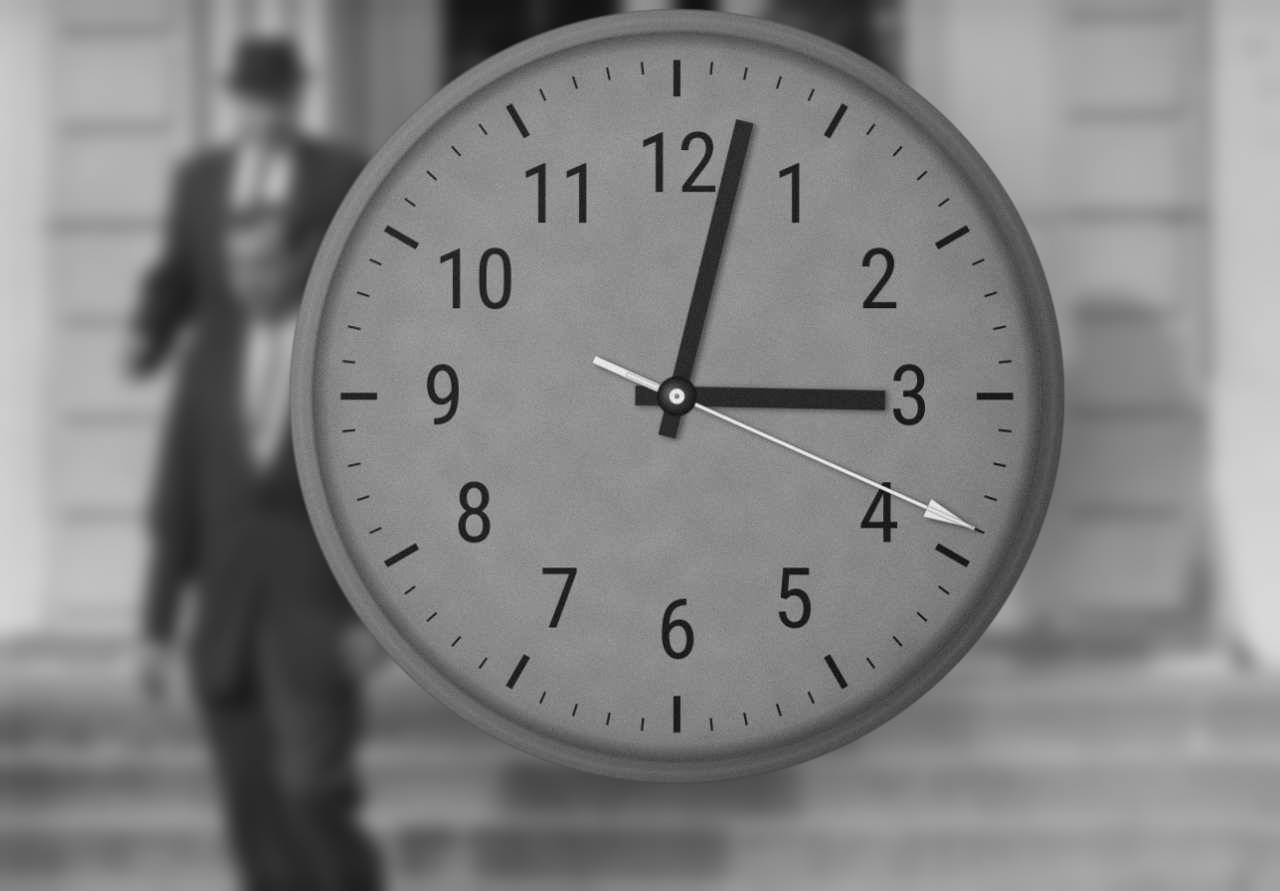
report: 3,02,19
